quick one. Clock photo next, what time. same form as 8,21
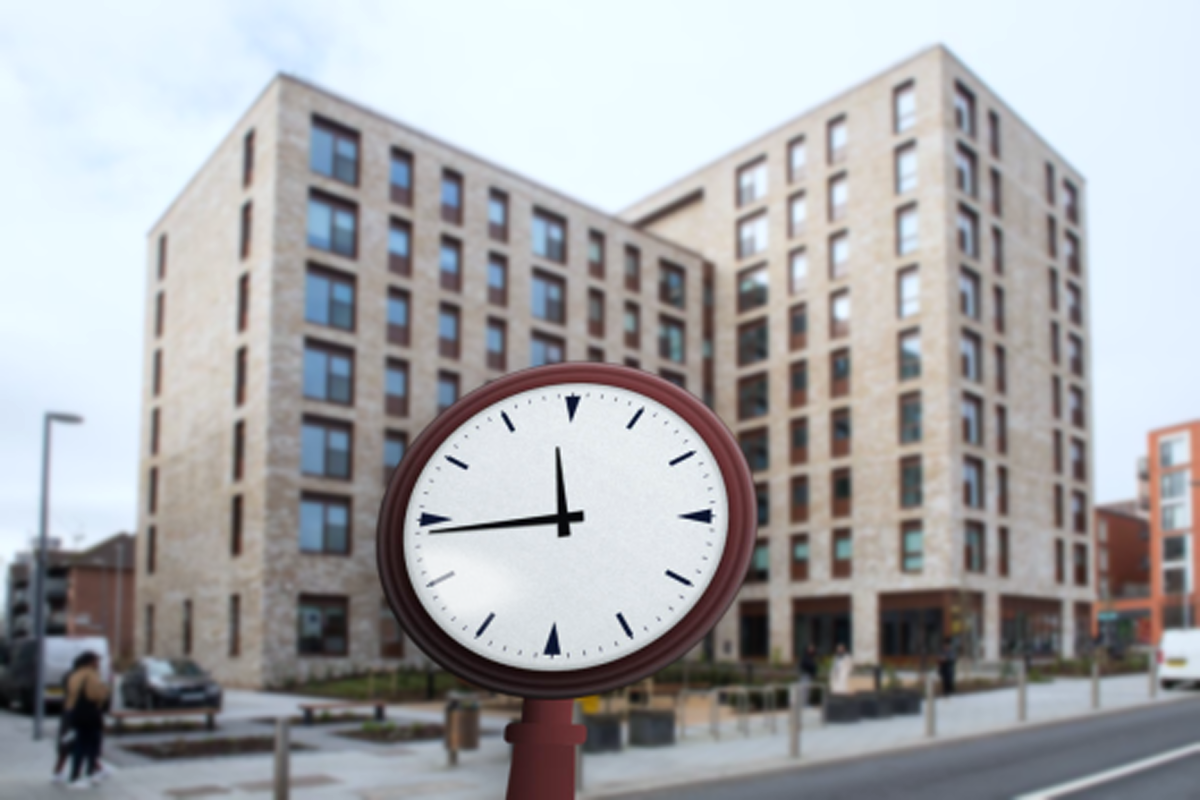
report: 11,44
